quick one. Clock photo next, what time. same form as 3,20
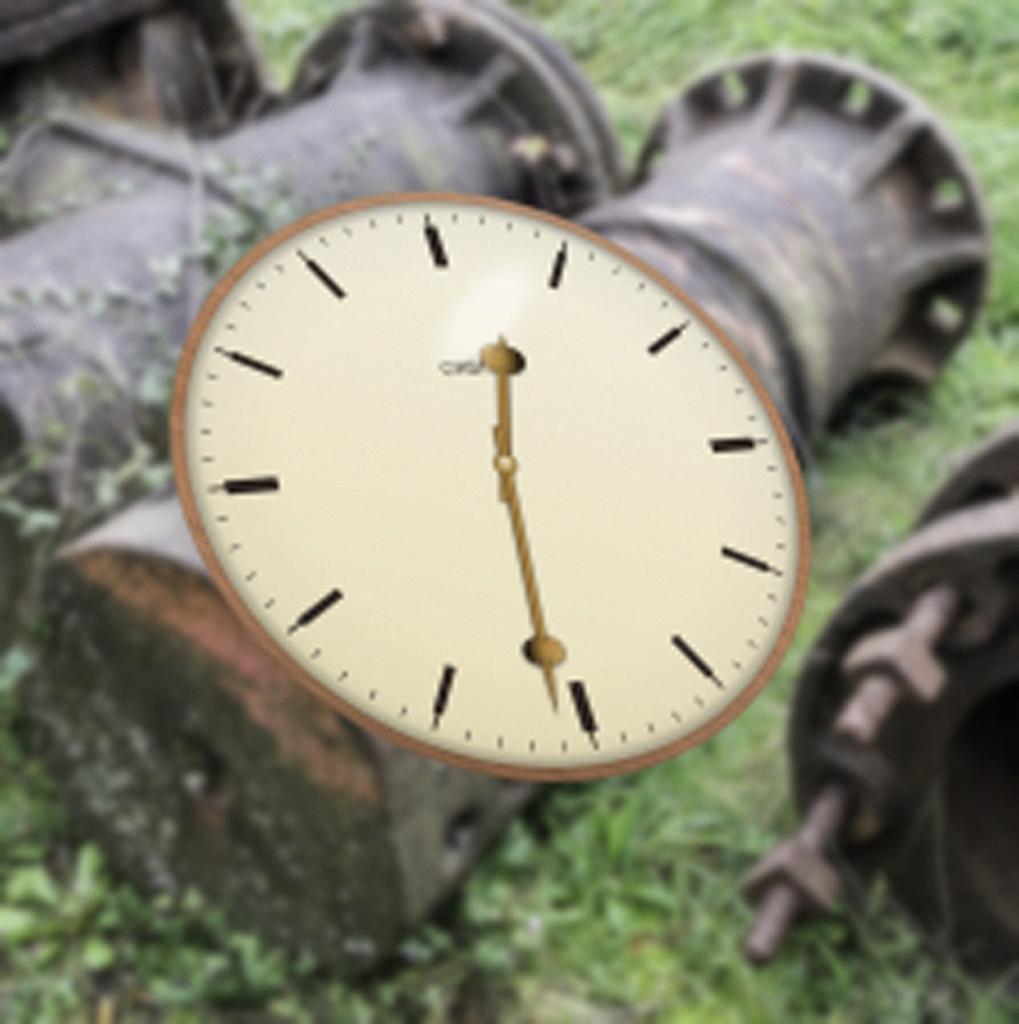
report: 12,31
